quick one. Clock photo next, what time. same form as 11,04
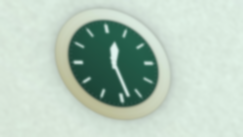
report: 12,28
